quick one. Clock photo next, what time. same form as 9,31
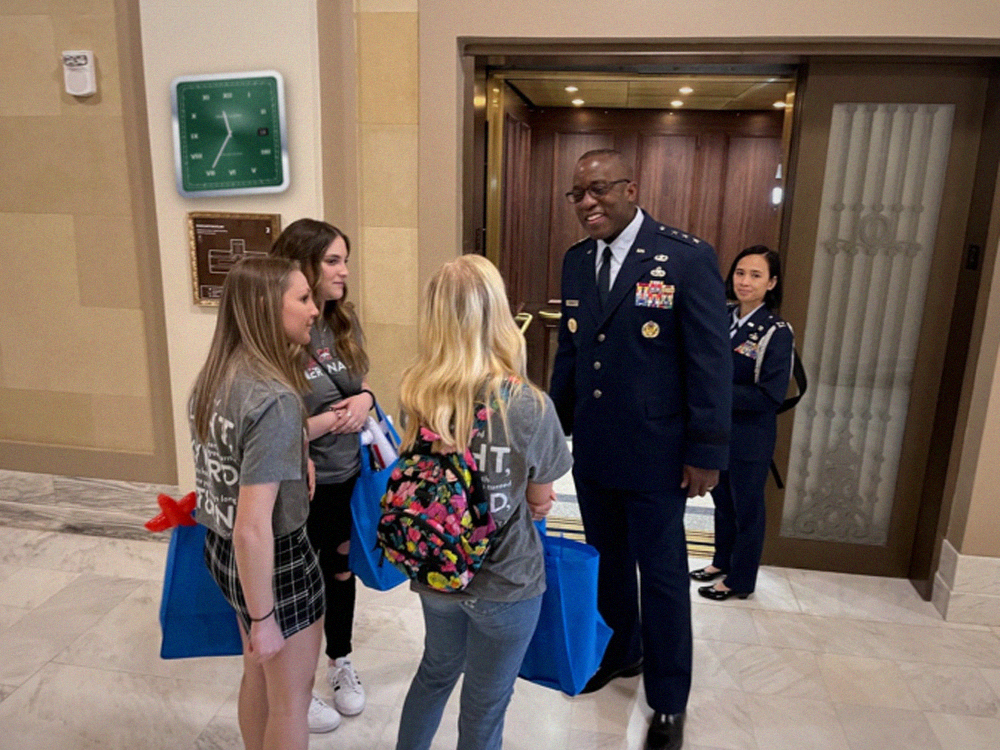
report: 11,35
